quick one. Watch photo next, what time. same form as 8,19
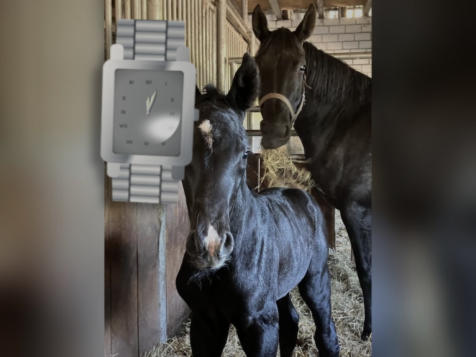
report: 12,03
